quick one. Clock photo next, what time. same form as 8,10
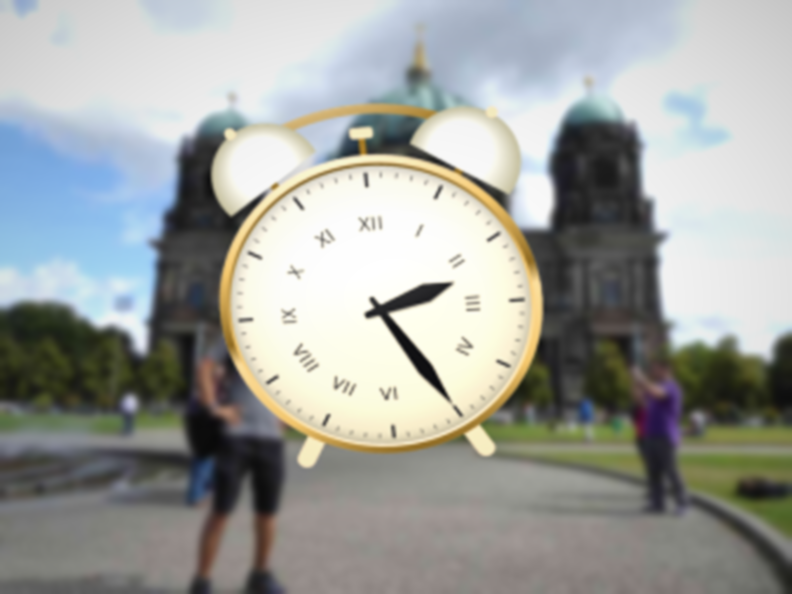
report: 2,25
